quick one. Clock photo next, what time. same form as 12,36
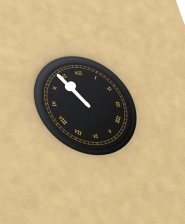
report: 10,54
